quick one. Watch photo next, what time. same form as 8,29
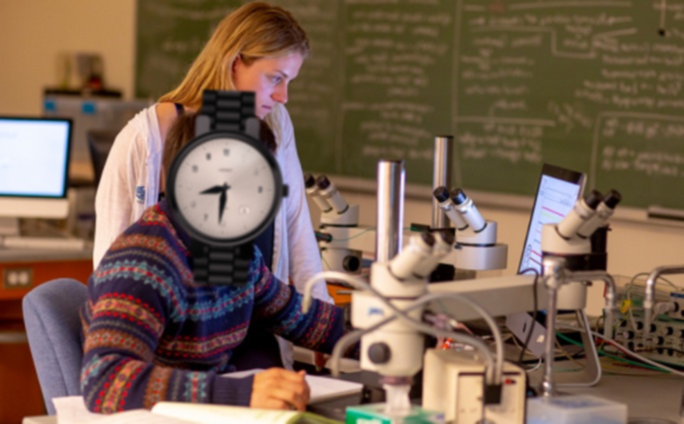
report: 8,31
